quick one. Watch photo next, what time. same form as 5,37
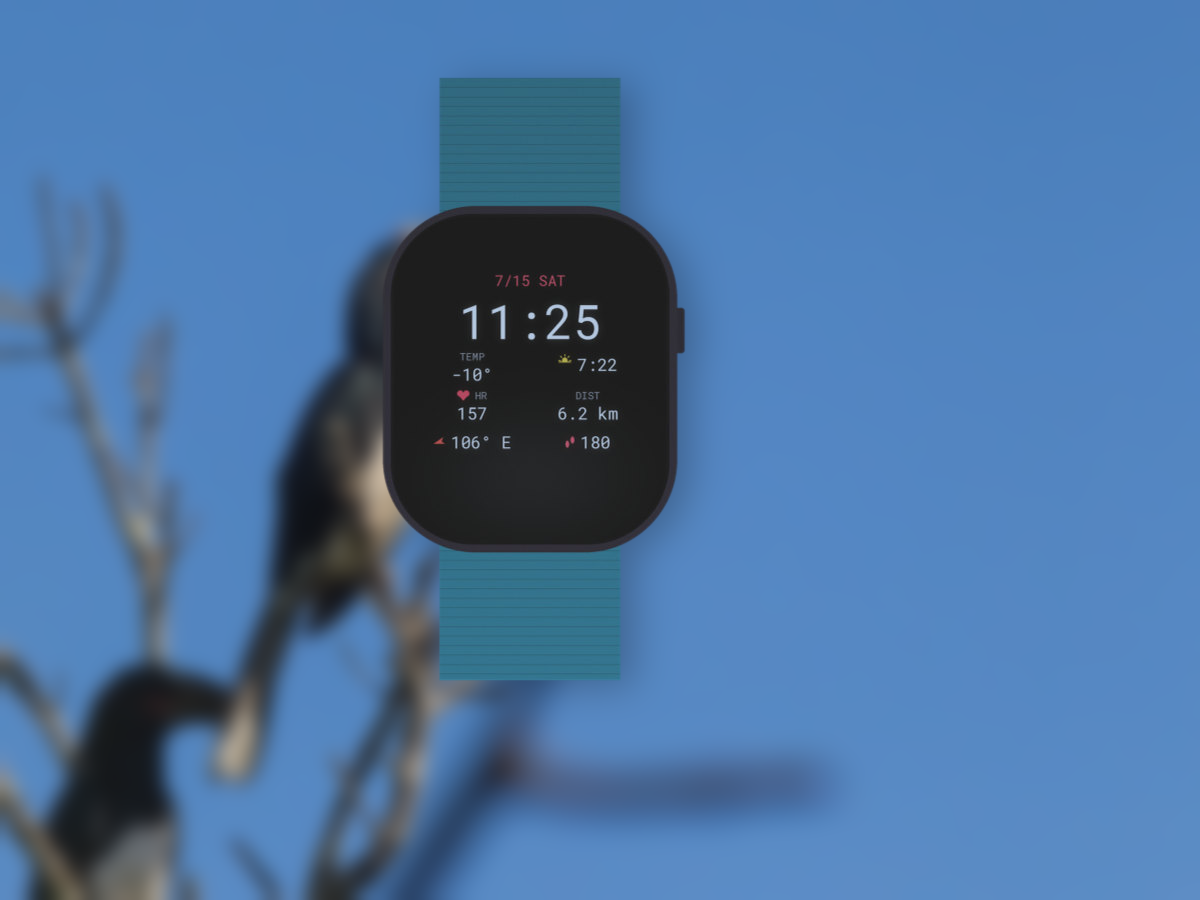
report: 11,25
